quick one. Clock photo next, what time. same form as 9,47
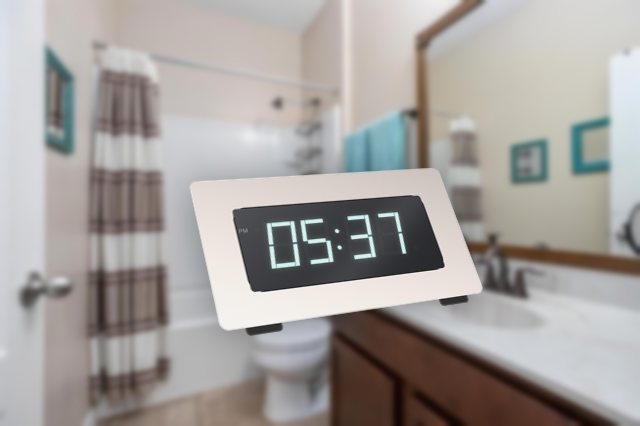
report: 5,37
